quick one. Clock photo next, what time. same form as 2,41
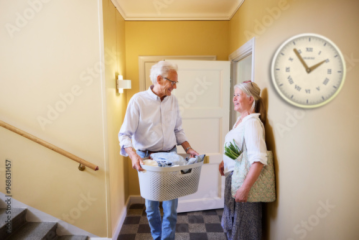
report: 1,54
